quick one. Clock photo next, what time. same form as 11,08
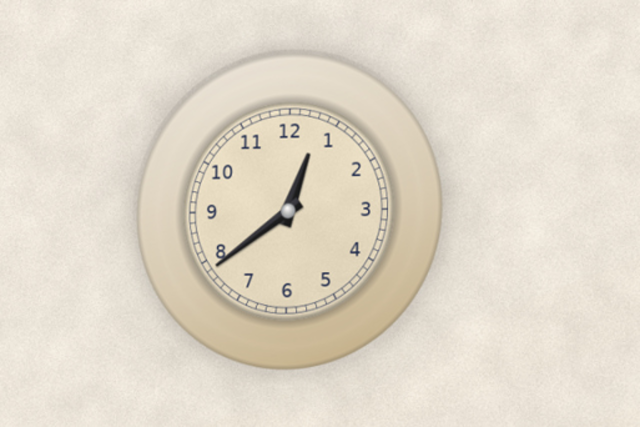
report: 12,39
